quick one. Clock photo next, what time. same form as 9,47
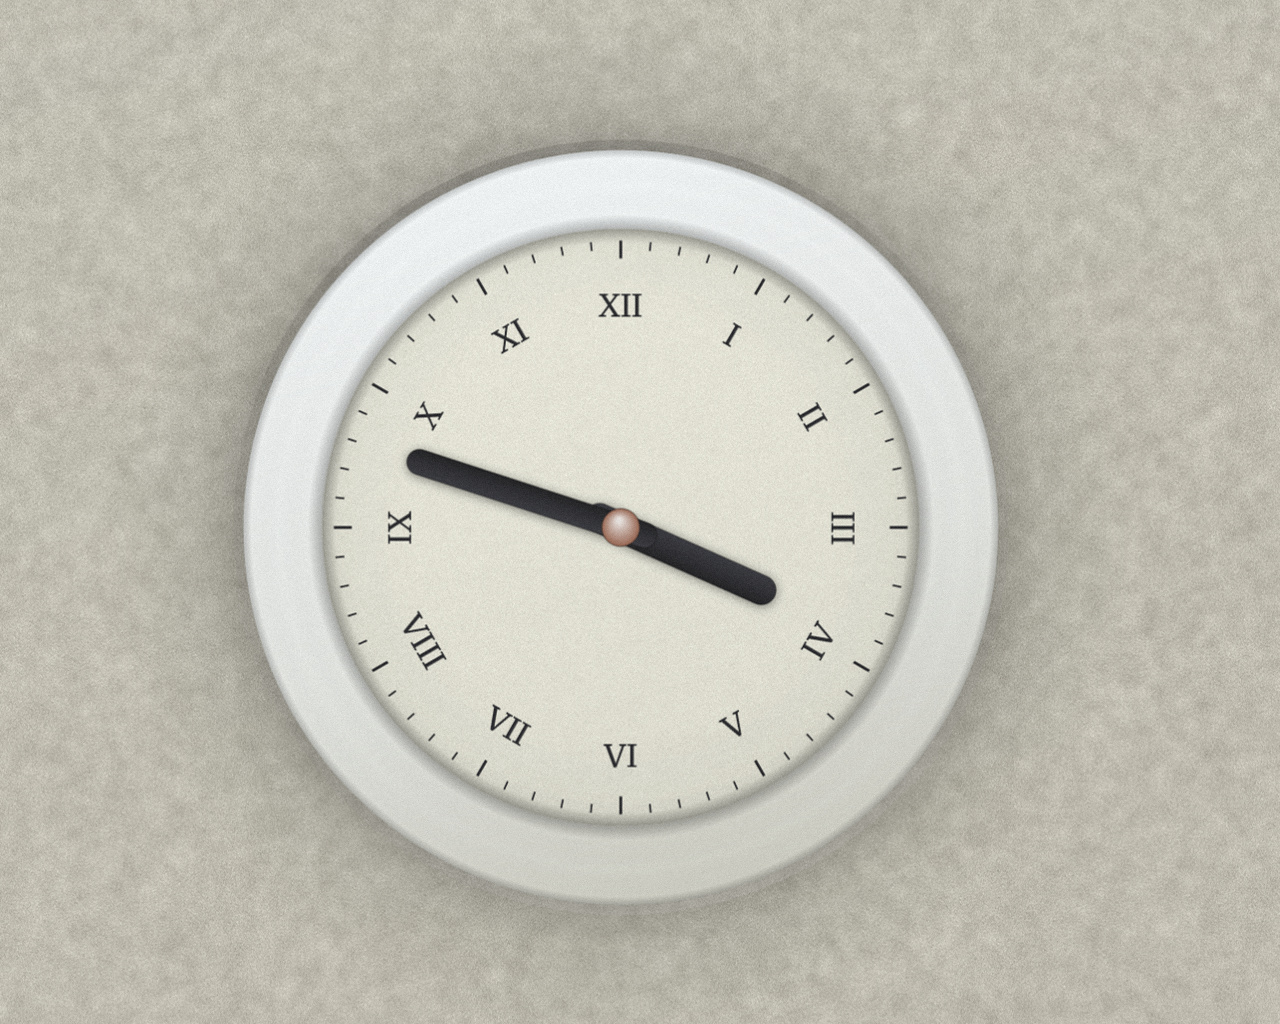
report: 3,48
